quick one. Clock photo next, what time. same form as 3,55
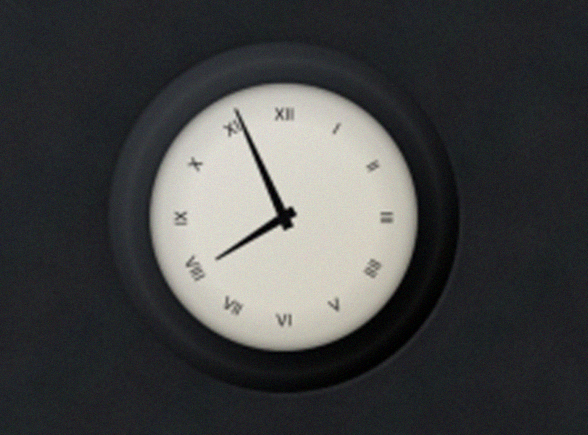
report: 7,56
